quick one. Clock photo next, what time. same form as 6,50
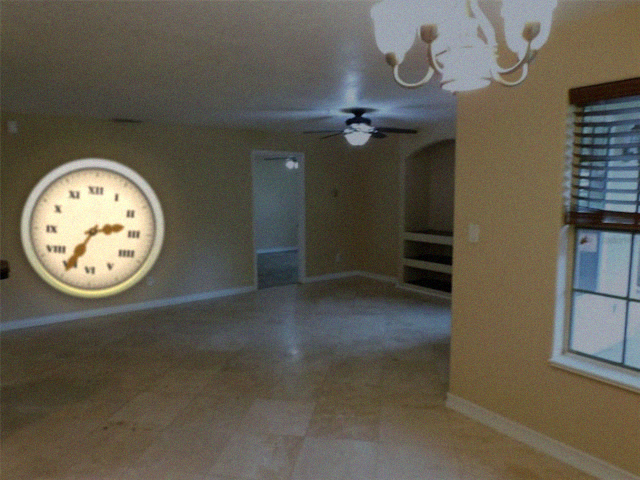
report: 2,35
